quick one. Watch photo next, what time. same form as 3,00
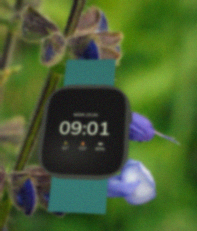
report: 9,01
